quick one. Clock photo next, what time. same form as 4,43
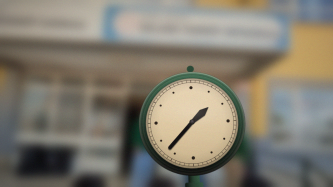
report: 1,37
